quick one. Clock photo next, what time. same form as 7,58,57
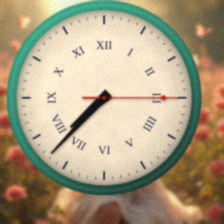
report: 7,37,15
